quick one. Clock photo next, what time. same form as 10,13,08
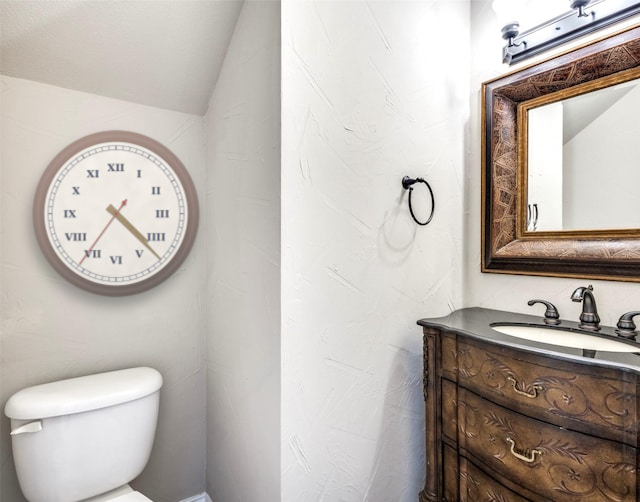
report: 4,22,36
